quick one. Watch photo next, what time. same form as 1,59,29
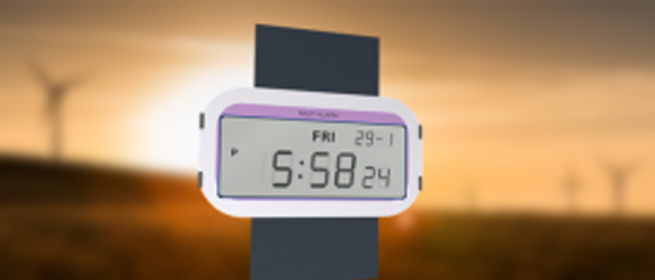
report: 5,58,24
